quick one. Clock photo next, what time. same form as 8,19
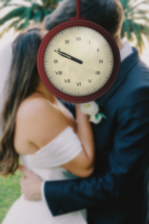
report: 9,49
